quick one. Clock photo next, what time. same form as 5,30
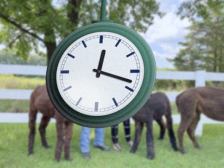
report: 12,18
